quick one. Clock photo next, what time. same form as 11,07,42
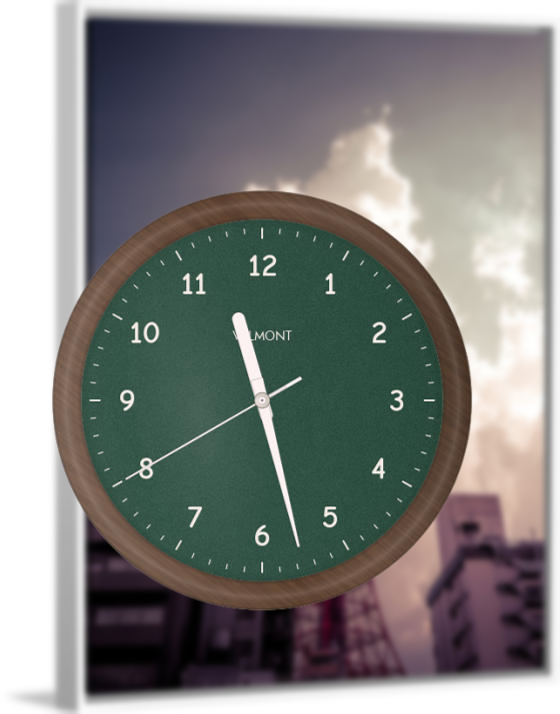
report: 11,27,40
